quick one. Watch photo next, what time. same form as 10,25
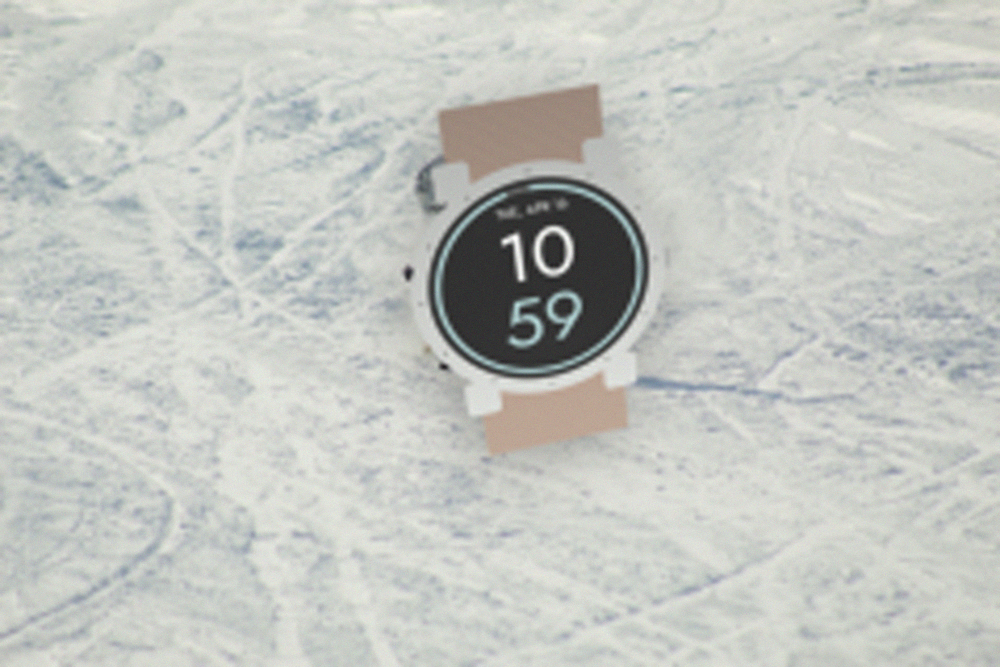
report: 10,59
